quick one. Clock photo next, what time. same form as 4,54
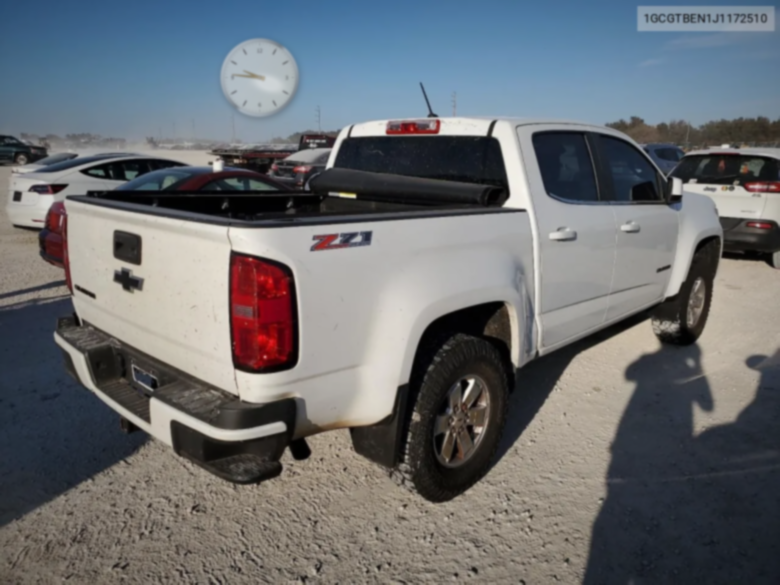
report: 9,46
